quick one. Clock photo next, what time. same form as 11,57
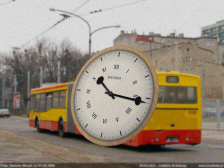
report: 10,16
